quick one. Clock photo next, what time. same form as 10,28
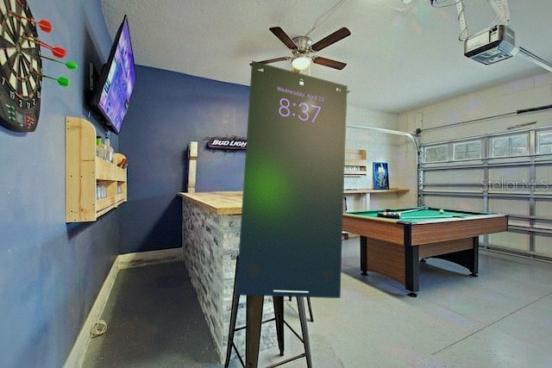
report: 8,37
